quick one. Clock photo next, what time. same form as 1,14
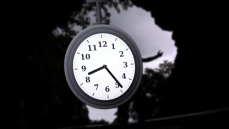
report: 8,24
